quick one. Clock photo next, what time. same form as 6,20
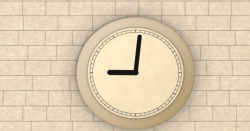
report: 9,01
